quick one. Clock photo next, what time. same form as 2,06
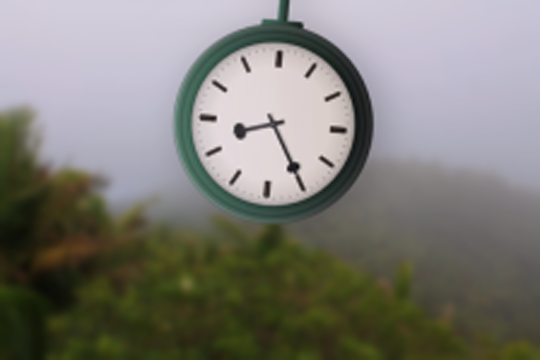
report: 8,25
